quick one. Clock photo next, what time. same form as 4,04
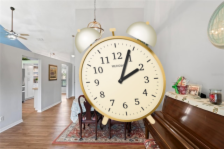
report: 2,04
